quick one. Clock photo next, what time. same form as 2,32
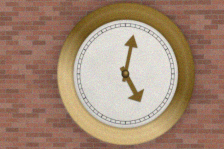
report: 5,02
